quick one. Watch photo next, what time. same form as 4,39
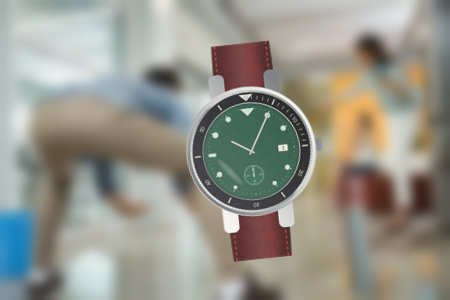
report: 10,05
